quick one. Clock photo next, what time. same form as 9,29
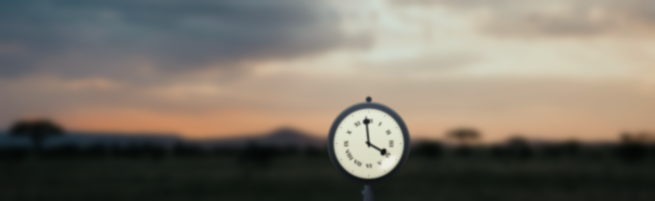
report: 3,59
